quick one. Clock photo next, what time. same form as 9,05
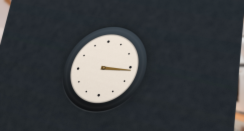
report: 3,16
